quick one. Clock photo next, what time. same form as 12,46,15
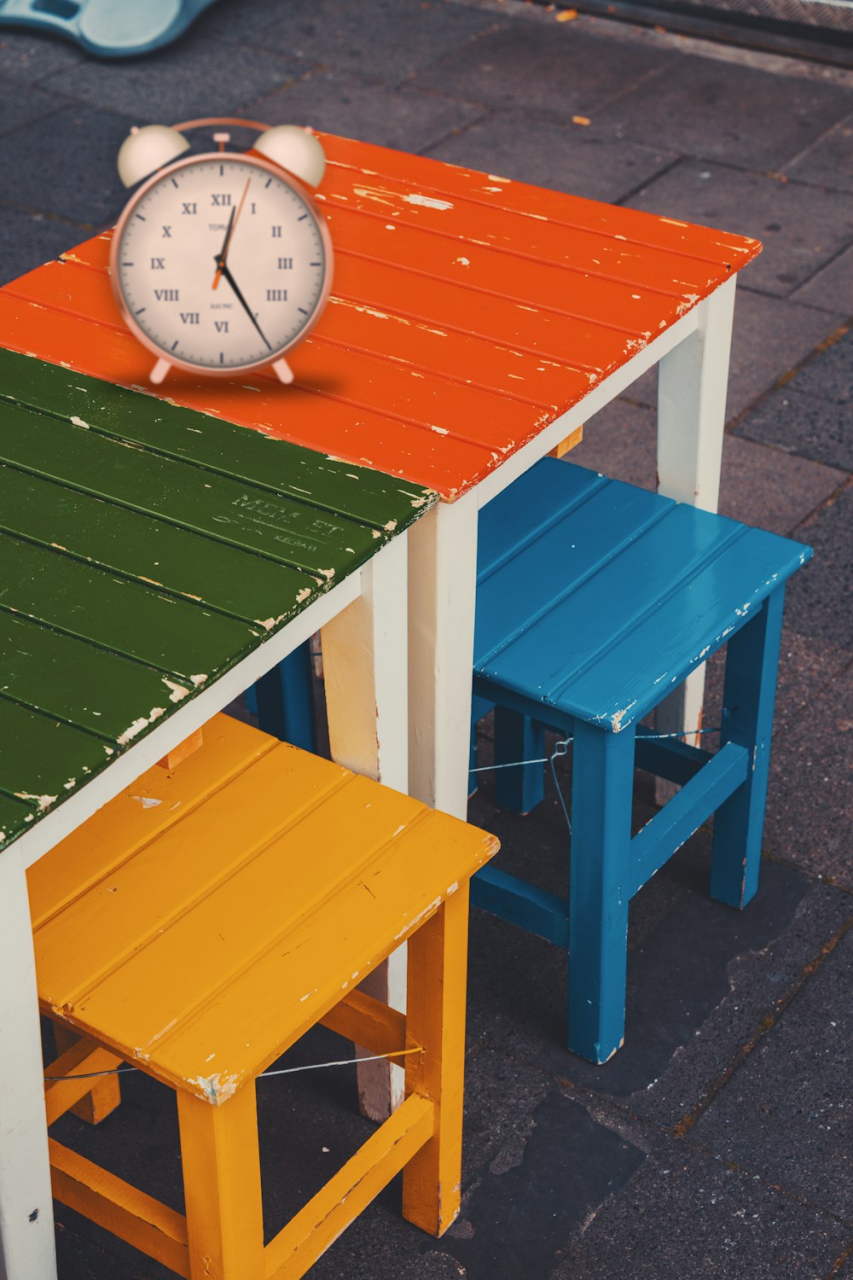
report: 12,25,03
